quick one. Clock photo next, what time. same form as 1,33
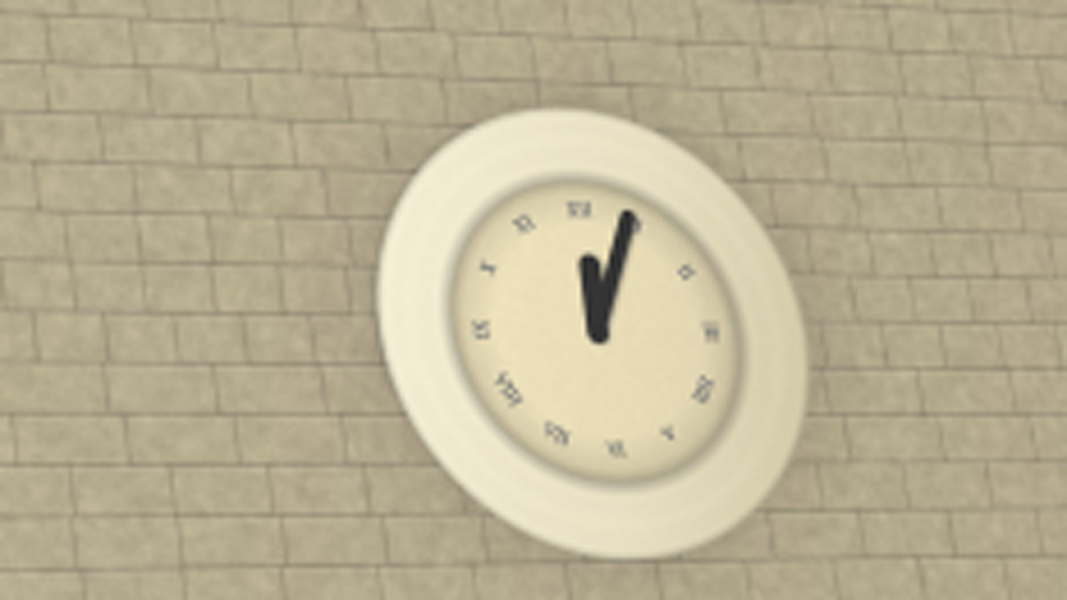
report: 12,04
